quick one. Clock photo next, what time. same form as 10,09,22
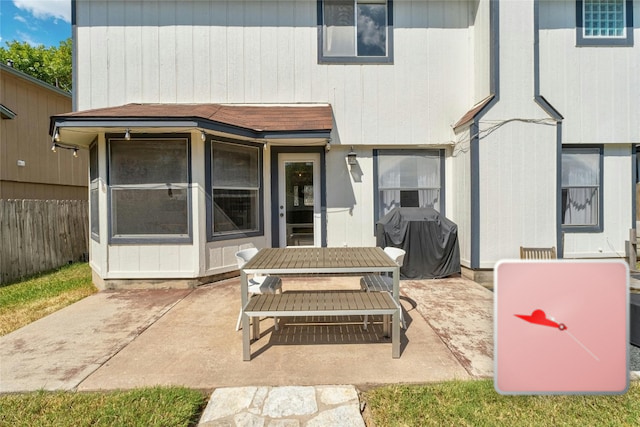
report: 9,47,22
